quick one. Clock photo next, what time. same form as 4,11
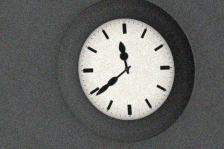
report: 11,39
